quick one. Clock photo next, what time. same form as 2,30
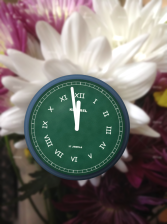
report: 11,58
